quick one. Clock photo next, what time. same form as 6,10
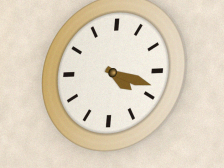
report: 4,18
